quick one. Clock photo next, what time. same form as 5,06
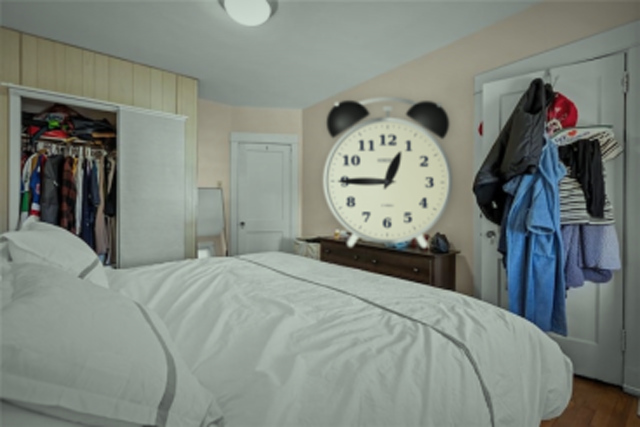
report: 12,45
